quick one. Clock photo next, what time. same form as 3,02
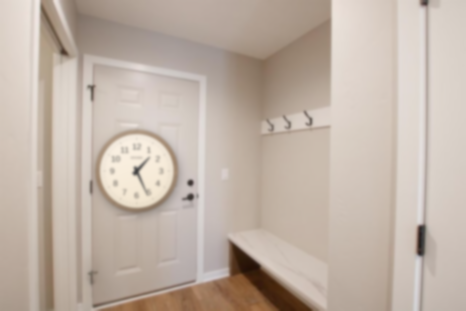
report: 1,26
